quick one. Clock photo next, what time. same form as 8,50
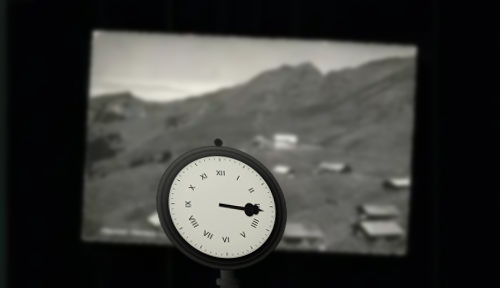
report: 3,16
